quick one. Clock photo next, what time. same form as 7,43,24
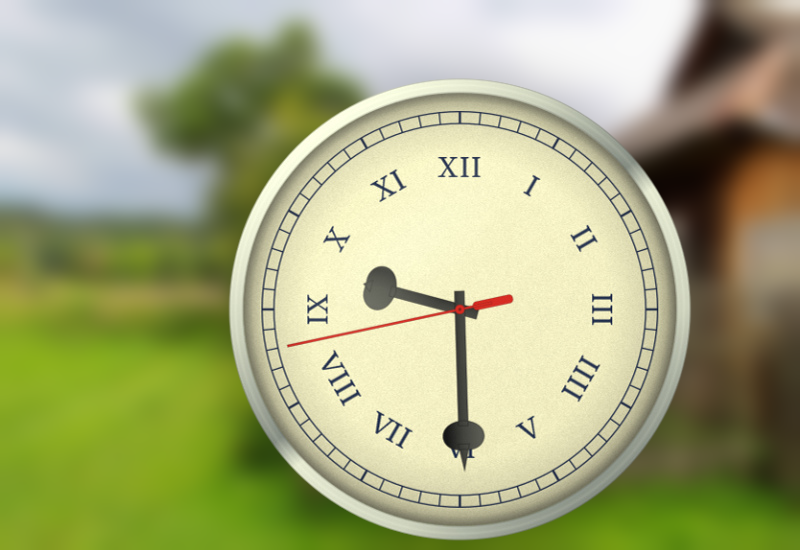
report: 9,29,43
